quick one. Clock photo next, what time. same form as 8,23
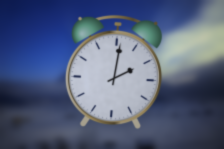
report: 2,01
